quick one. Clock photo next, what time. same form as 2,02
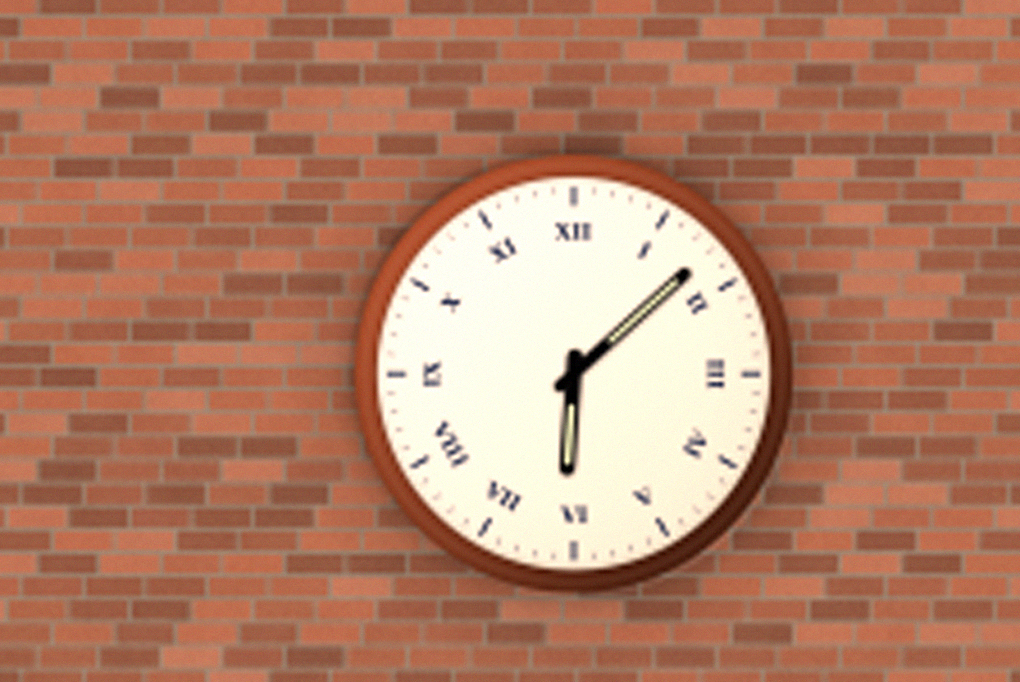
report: 6,08
